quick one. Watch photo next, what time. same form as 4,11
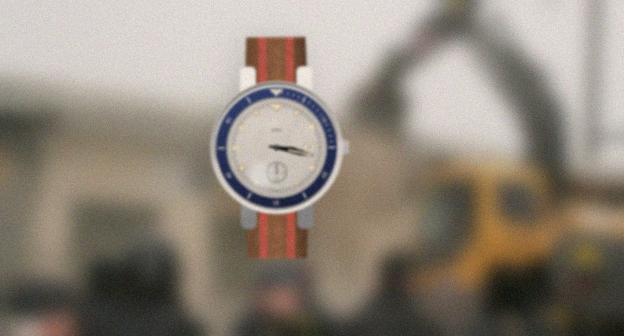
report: 3,17
